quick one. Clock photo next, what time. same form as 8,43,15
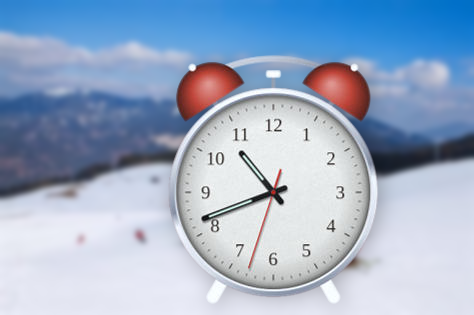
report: 10,41,33
